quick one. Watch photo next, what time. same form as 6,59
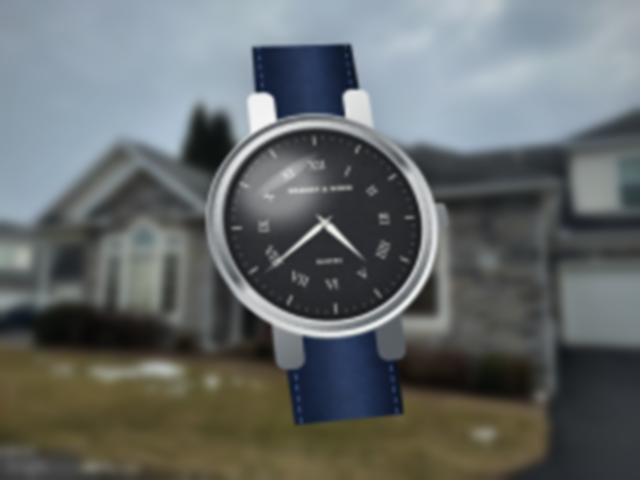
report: 4,39
